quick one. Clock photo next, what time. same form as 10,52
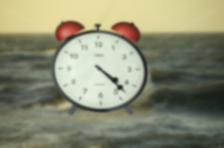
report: 4,23
